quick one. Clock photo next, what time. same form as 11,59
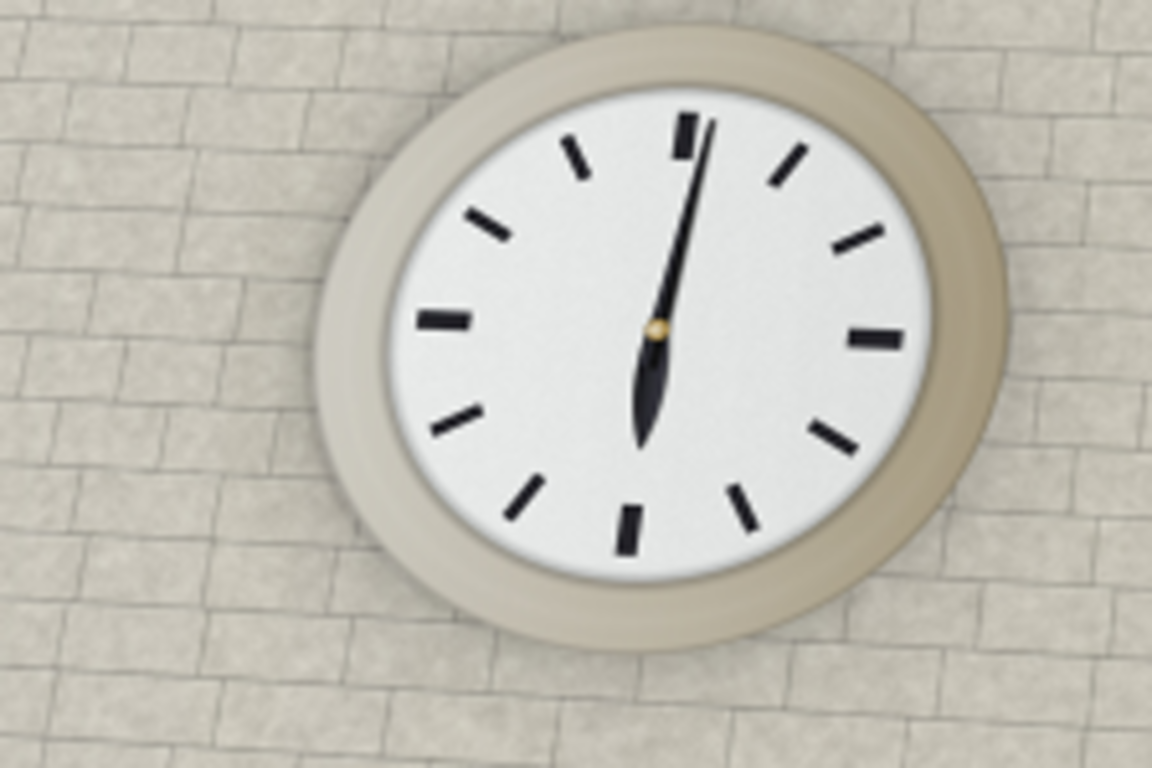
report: 6,01
